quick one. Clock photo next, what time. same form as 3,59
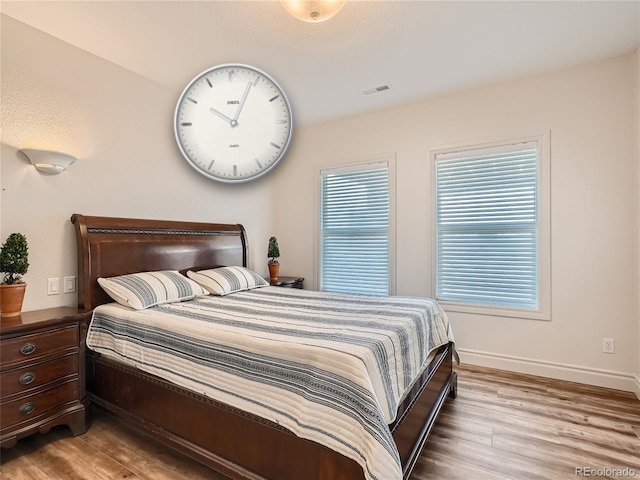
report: 10,04
